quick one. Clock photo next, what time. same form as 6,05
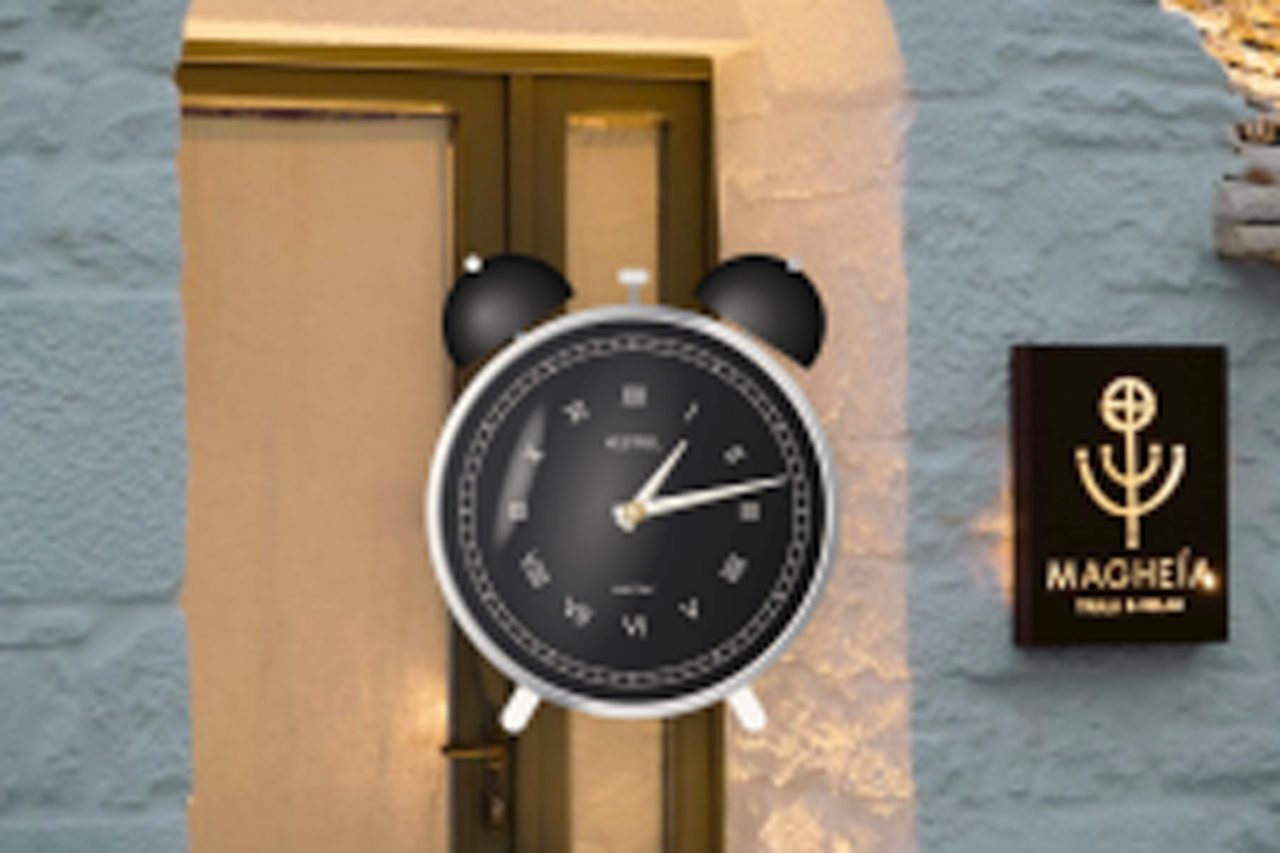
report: 1,13
